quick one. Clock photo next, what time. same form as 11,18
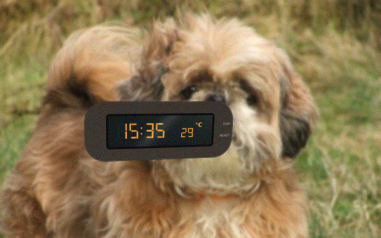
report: 15,35
